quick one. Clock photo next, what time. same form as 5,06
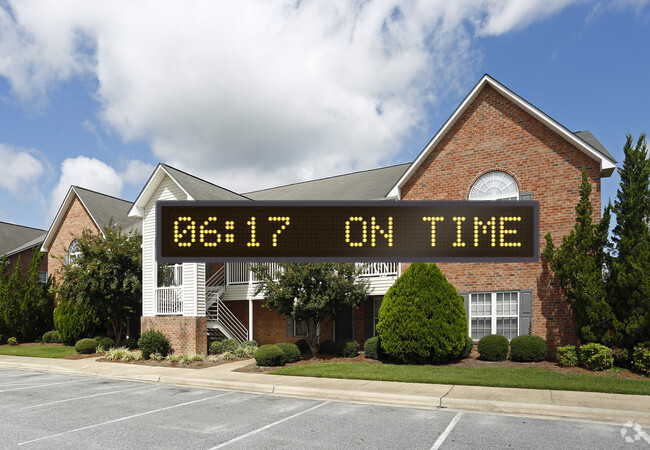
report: 6,17
